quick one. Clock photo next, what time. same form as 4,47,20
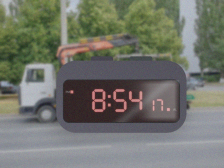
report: 8,54,17
